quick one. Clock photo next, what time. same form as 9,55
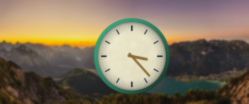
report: 3,23
